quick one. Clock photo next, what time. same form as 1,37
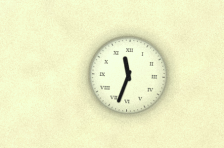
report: 11,33
